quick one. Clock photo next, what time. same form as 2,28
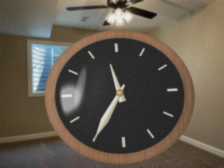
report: 11,35
